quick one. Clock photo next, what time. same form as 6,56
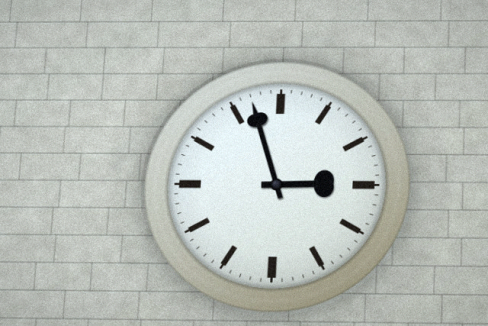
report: 2,57
